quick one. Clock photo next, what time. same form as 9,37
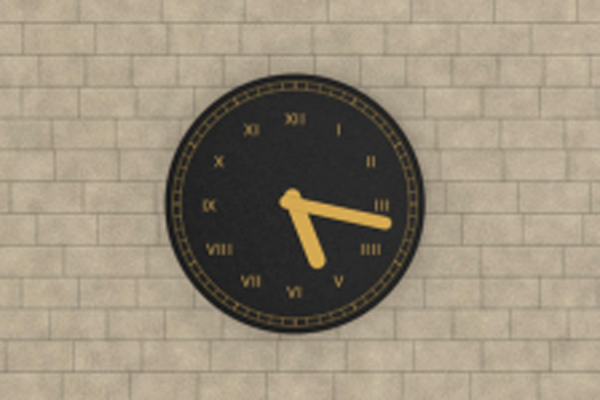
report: 5,17
